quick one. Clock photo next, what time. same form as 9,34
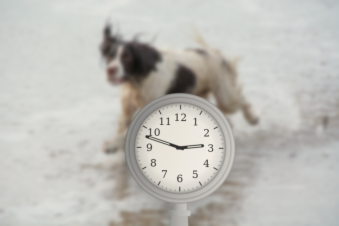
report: 2,48
